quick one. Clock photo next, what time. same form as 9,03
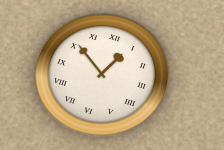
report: 12,51
